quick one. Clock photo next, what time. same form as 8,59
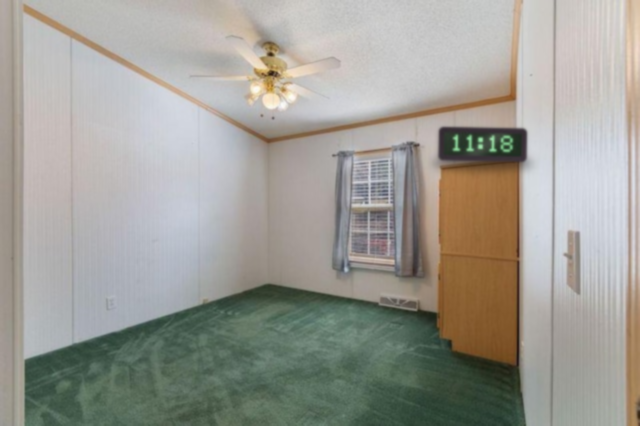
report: 11,18
